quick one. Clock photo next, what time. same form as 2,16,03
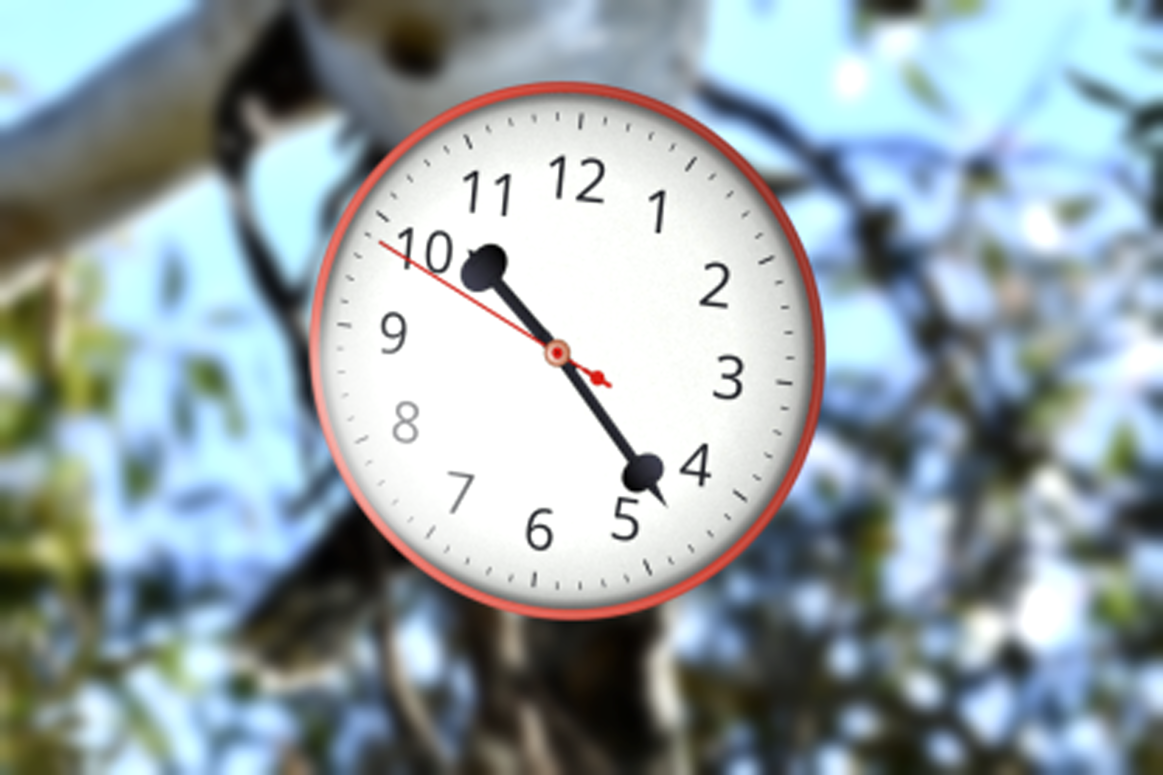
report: 10,22,49
